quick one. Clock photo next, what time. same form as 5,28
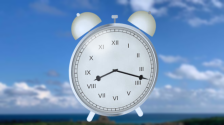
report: 8,18
